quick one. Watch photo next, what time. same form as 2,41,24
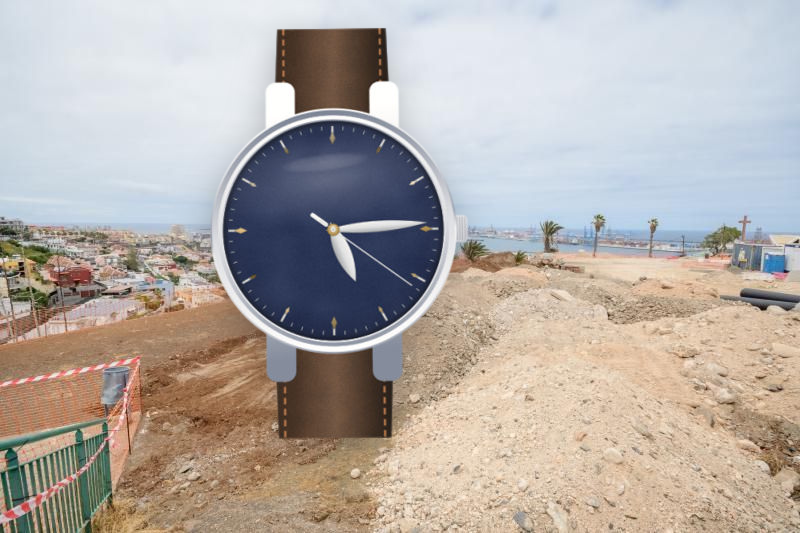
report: 5,14,21
